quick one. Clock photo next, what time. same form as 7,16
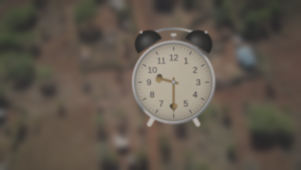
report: 9,30
